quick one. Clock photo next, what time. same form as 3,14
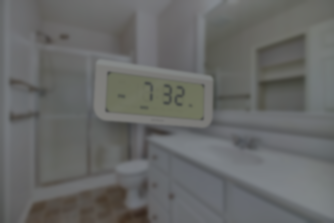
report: 7,32
